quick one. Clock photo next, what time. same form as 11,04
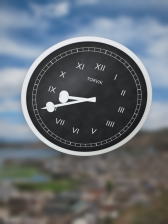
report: 8,40
